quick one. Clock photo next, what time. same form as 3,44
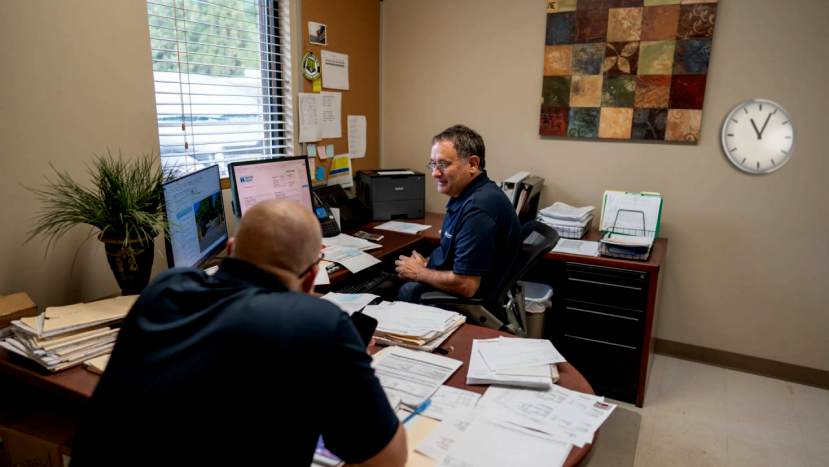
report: 11,04
